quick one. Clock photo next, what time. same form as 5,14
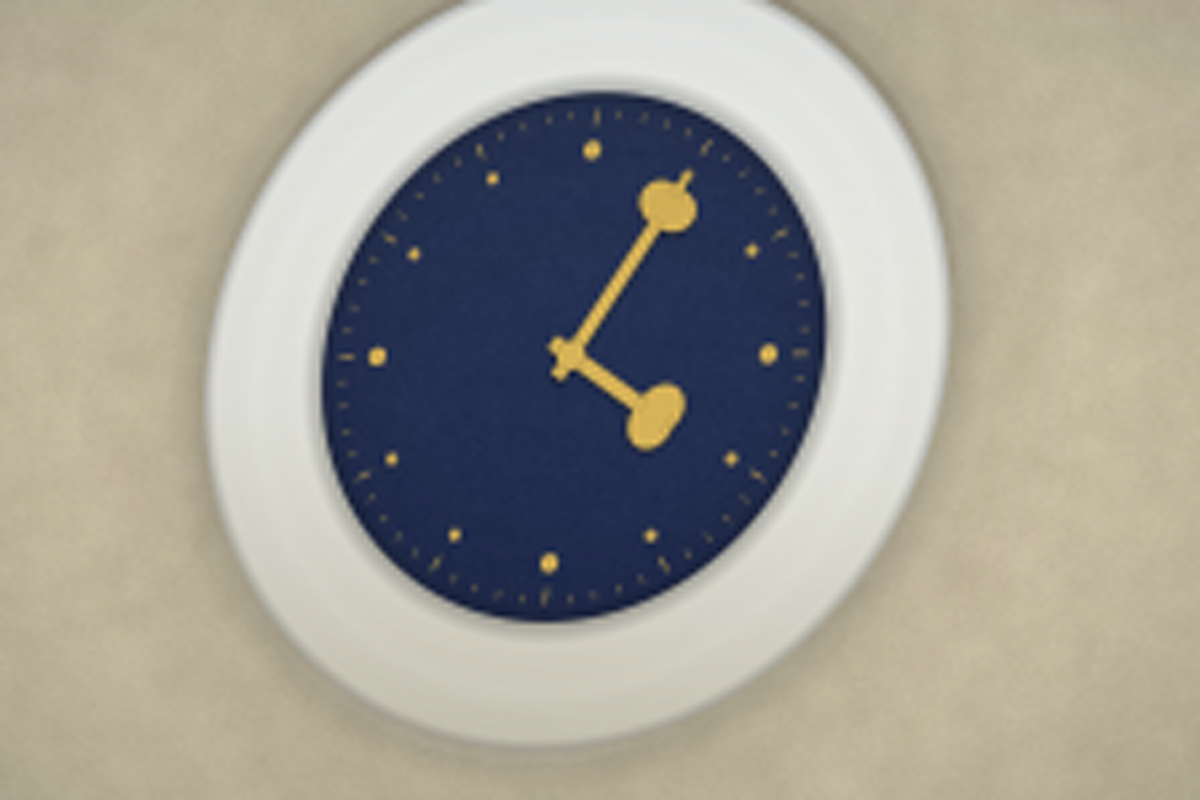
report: 4,05
